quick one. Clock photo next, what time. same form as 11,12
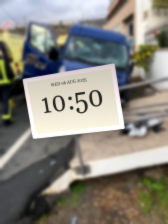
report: 10,50
